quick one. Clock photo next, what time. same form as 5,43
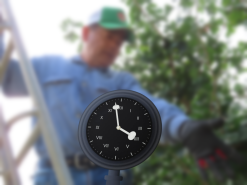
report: 3,58
